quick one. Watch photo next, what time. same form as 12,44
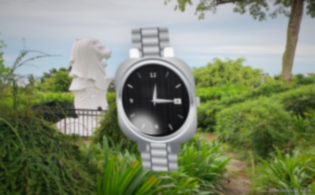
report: 12,15
